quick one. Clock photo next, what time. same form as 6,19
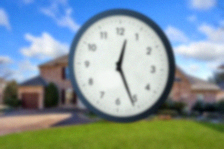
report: 12,26
